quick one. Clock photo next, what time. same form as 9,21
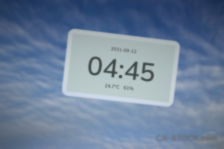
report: 4,45
